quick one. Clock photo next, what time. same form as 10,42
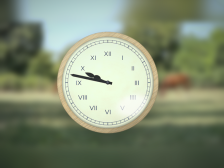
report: 9,47
